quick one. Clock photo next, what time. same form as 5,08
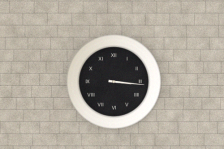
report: 3,16
